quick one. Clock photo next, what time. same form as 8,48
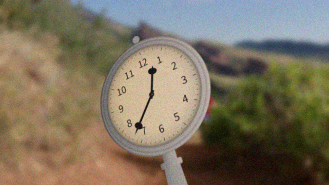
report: 12,37
